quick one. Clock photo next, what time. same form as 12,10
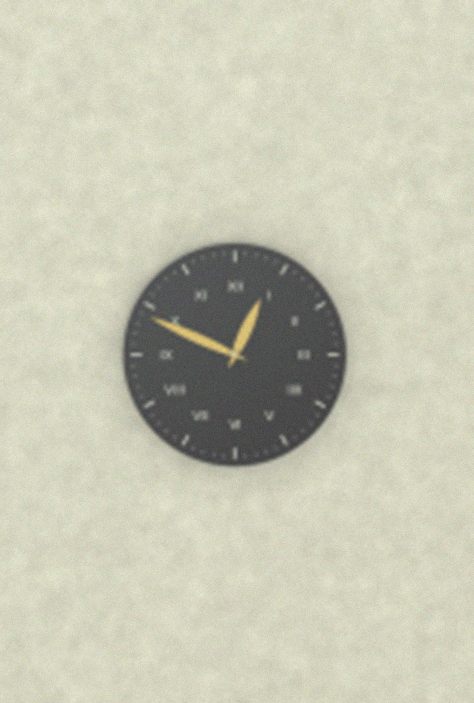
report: 12,49
